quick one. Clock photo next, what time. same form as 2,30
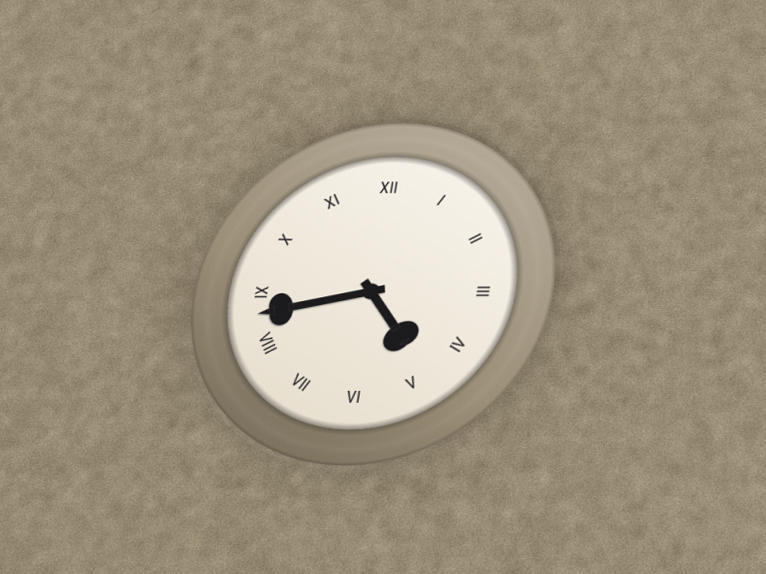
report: 4,43
